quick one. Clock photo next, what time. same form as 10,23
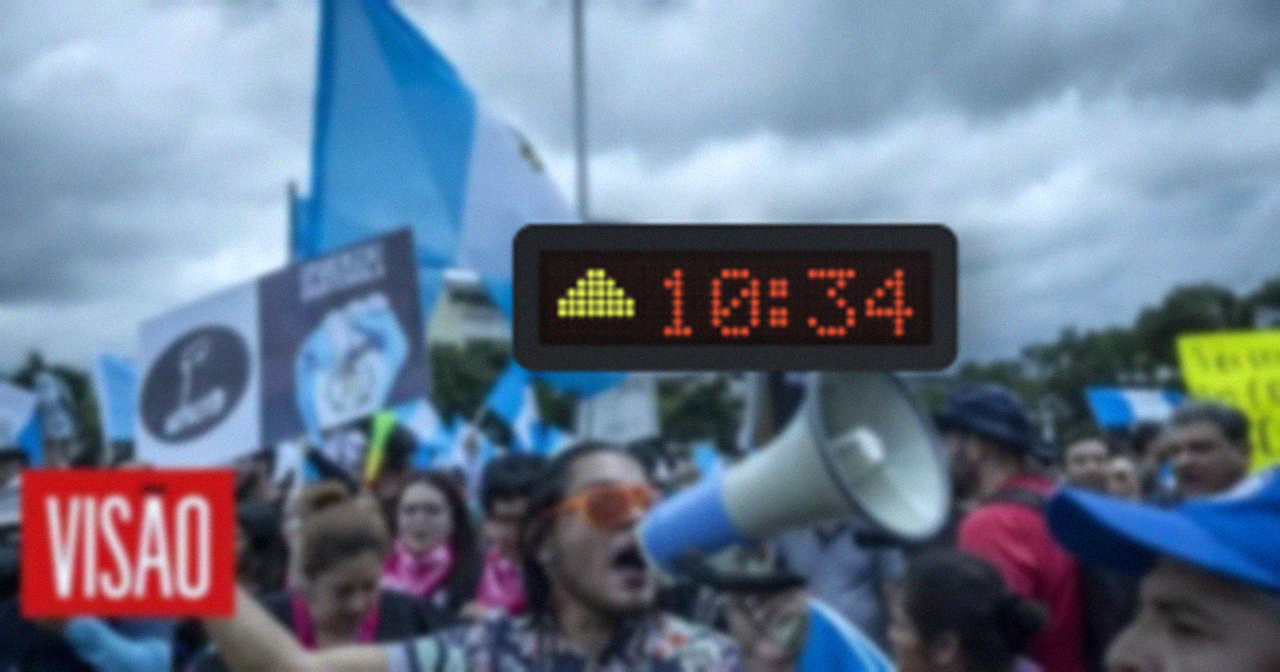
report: 10,34
